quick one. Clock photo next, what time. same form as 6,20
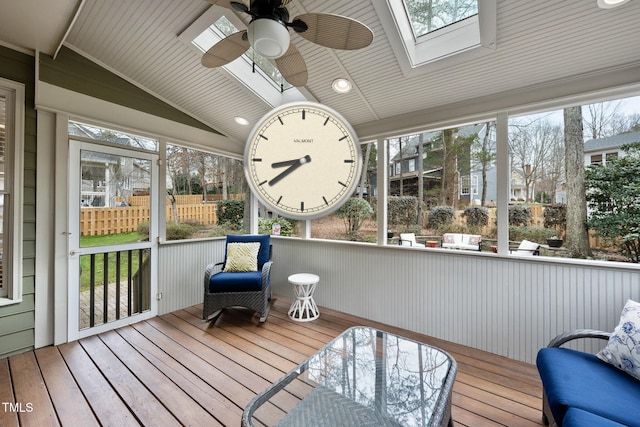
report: 8,39
